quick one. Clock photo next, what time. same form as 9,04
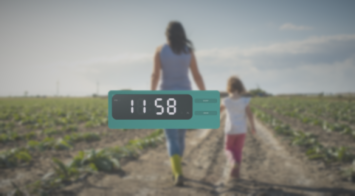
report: 11,58
